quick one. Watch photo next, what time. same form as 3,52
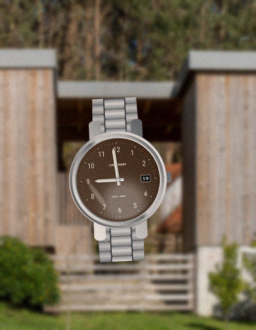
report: 8,59
